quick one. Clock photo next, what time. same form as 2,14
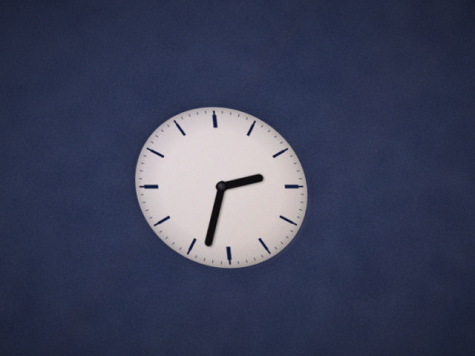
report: 2,33
